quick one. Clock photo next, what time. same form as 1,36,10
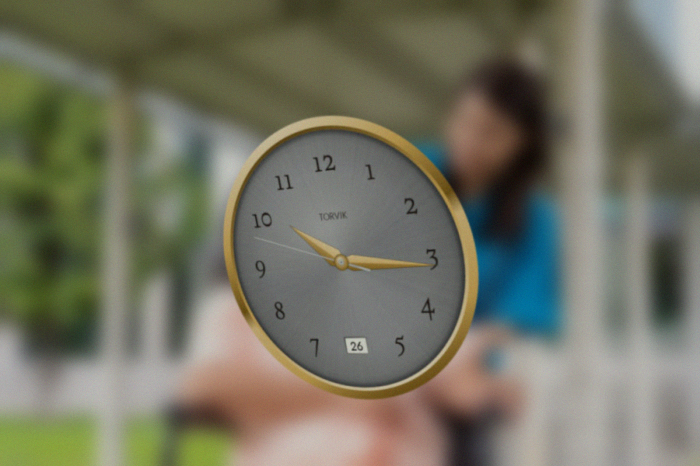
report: 10,15,48
